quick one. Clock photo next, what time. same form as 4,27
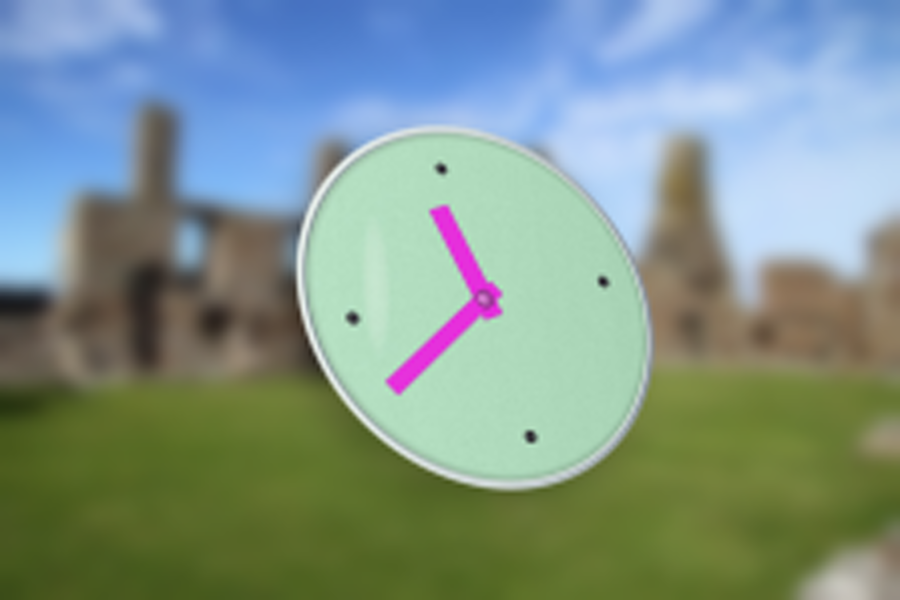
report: 11,40
